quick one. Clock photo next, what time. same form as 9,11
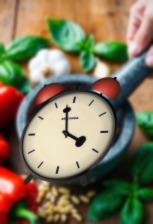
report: 3,58
